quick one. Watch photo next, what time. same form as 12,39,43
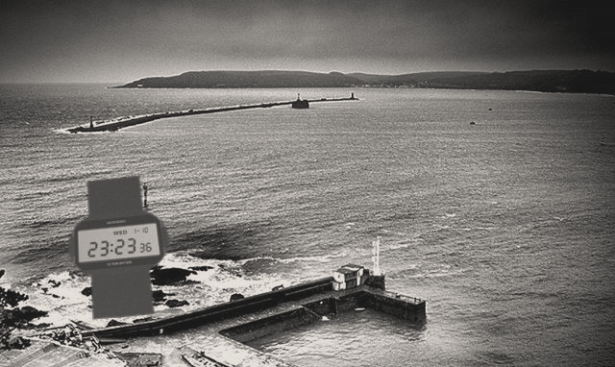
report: 23,23,36
